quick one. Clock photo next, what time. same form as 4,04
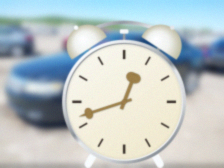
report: 12,42
